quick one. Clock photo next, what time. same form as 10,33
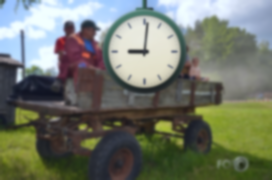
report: 9,01
